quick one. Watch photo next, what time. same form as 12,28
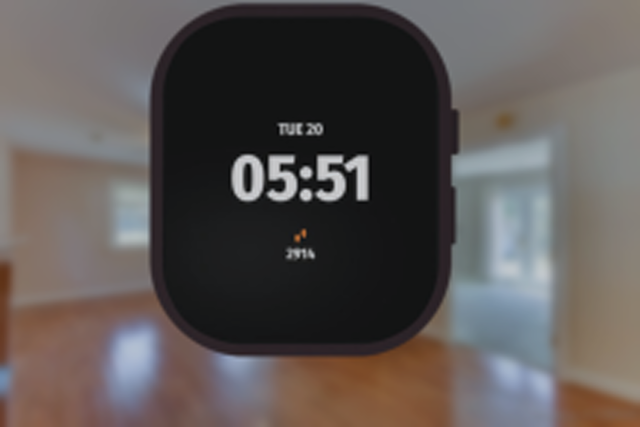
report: 5,51
